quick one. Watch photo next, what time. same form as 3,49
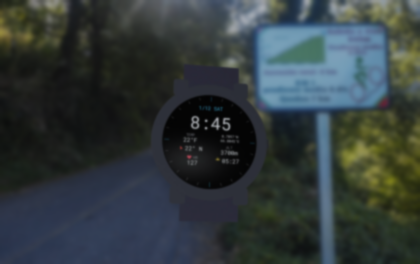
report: 8,45
